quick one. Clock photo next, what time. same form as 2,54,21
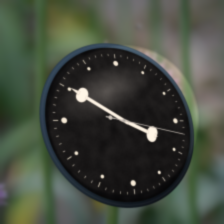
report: 3,50,17
